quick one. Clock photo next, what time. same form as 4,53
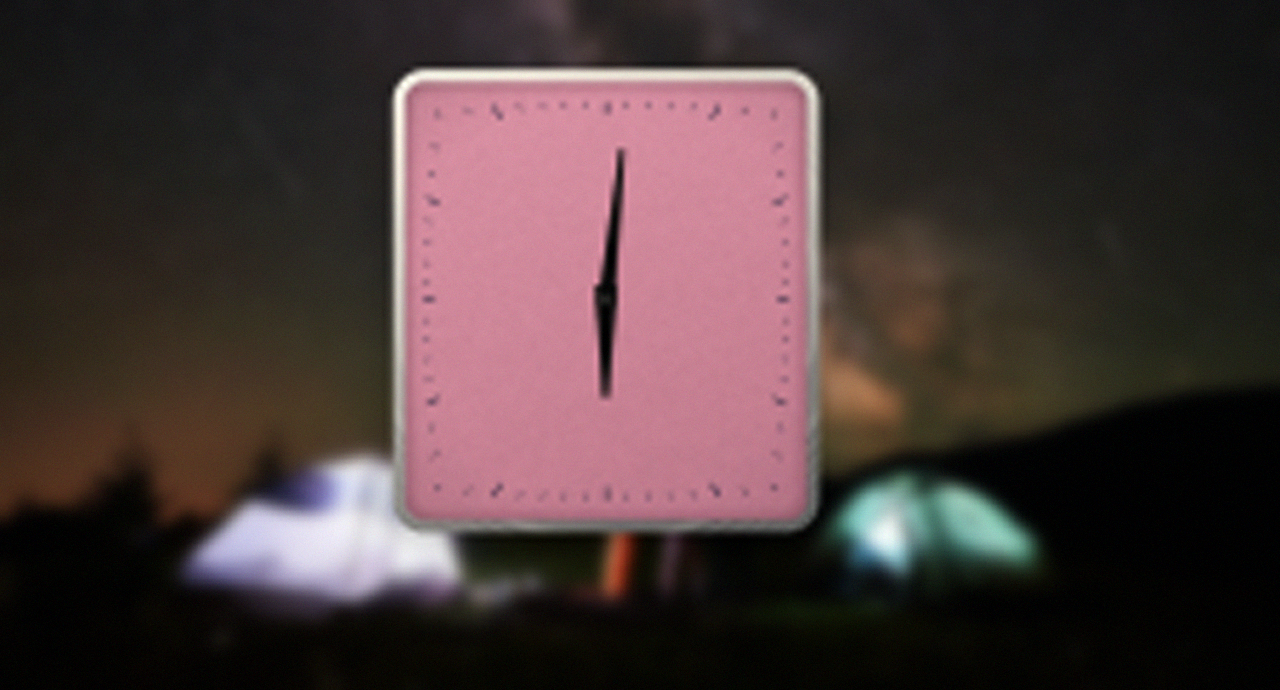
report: 6,01
